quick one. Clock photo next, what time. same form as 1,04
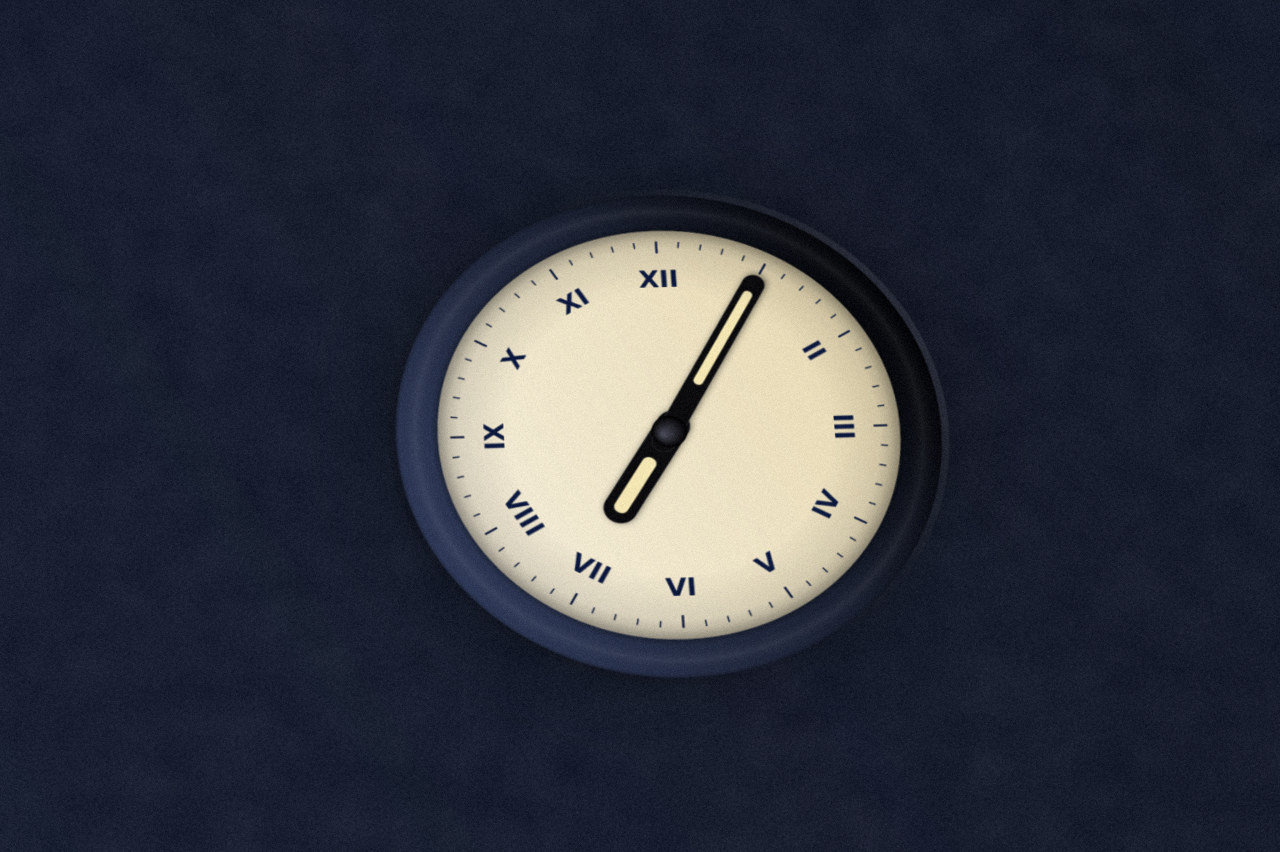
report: 7,05
